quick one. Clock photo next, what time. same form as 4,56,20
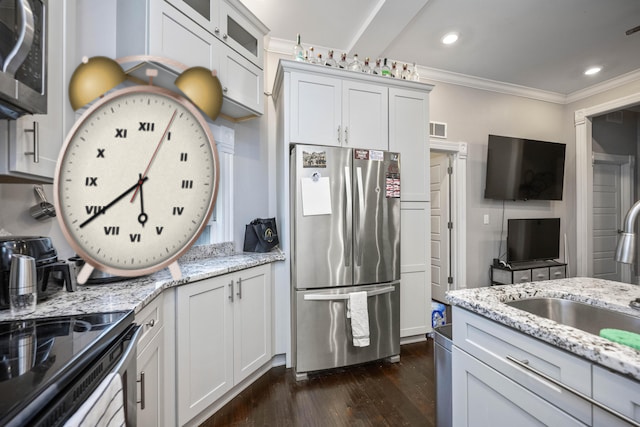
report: 5,39,04
